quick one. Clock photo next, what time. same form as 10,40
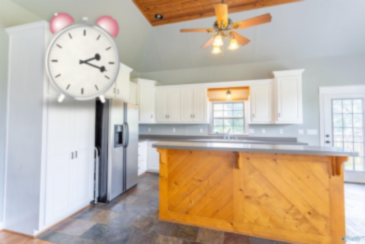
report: 2,18
